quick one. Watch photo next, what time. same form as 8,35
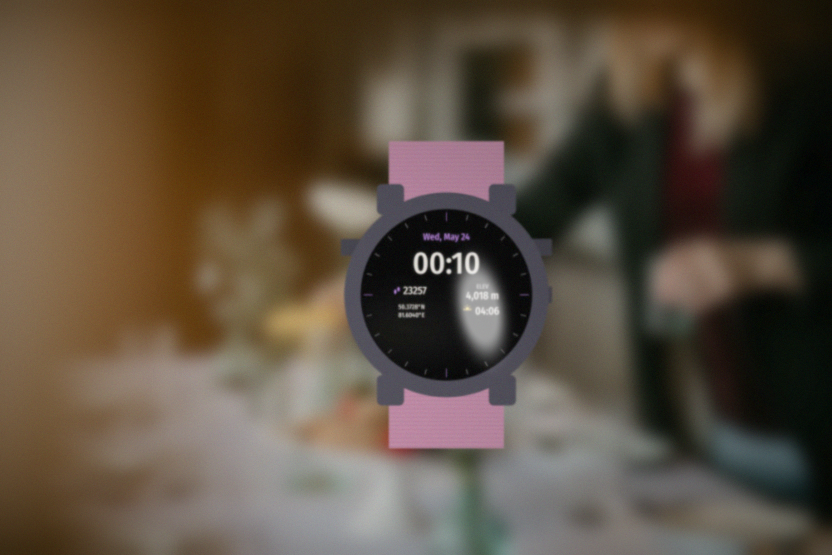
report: 0,10
